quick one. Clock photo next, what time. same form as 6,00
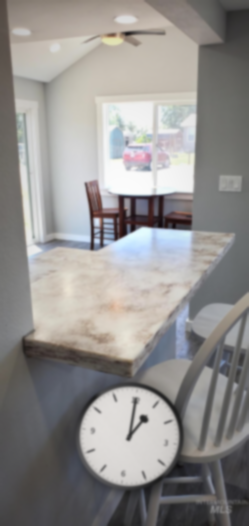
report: 1,00
